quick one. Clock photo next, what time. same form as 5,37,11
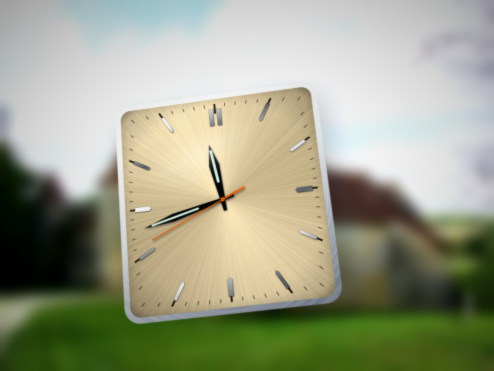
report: 11,42,41
